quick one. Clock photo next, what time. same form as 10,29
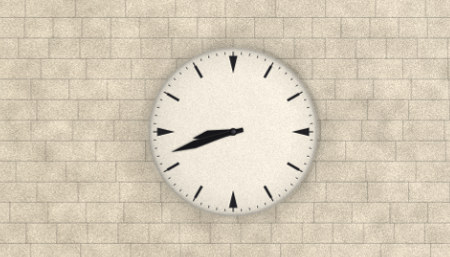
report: 8,42
